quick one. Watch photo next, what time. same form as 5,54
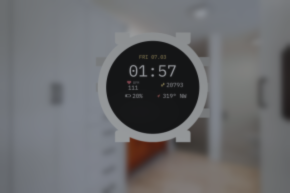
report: 1,57
